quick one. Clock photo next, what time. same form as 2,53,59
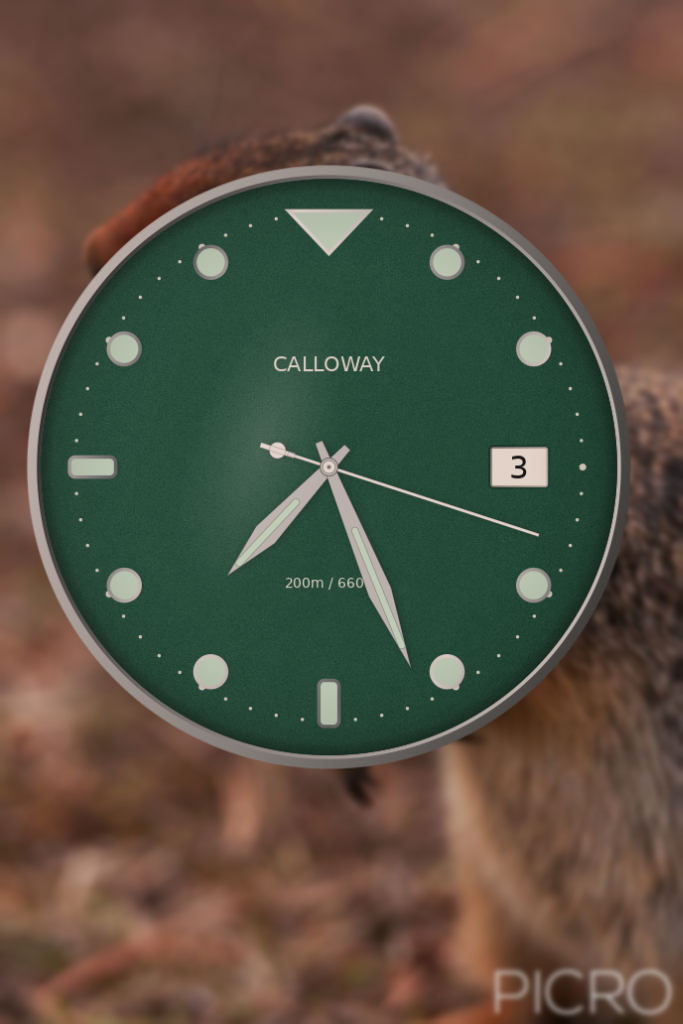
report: 7,26,18
